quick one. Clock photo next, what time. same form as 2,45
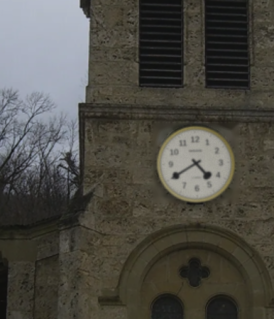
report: 4,40
